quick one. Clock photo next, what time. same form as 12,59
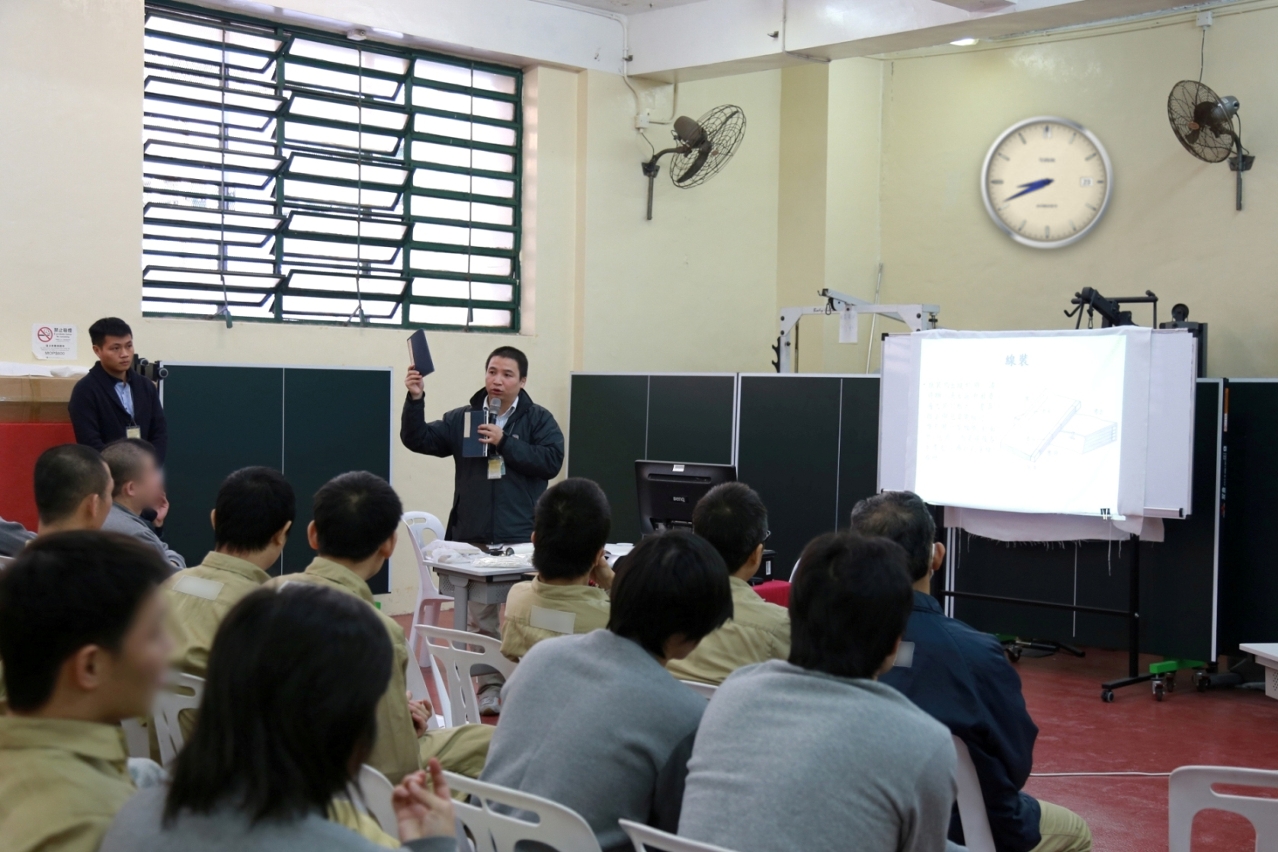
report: 8,41
